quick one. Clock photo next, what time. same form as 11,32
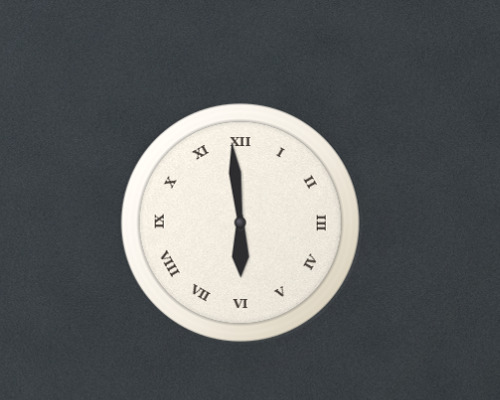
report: 5,59
